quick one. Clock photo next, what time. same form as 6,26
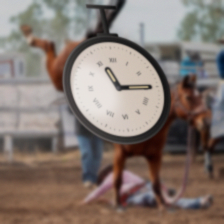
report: 11,15
